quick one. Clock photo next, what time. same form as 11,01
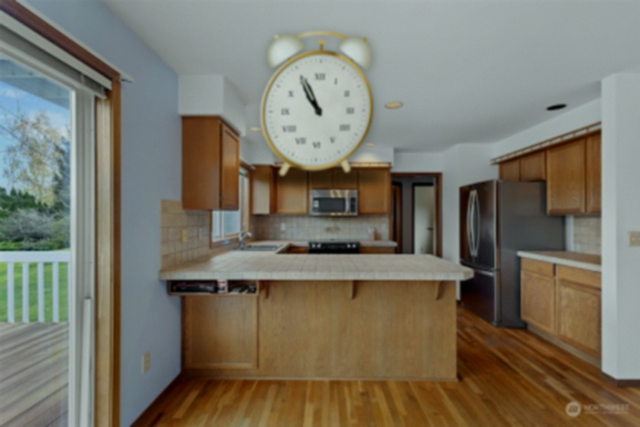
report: 10,55
